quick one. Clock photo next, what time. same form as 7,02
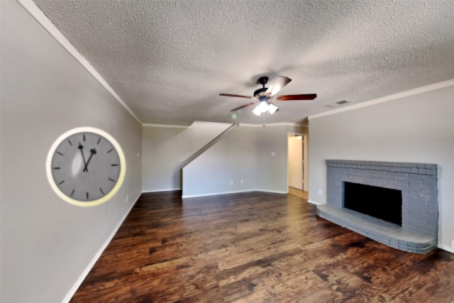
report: 12,58
